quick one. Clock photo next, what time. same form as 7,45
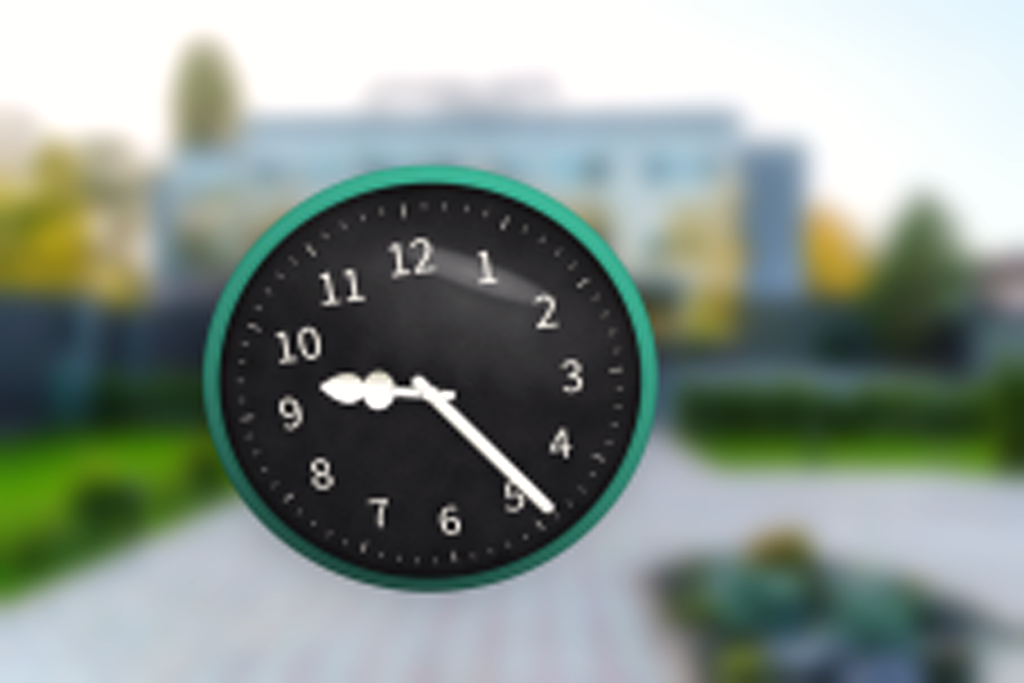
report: 9,24
